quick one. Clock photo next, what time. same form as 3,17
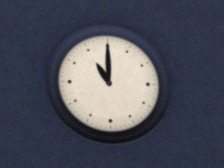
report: 11,00
